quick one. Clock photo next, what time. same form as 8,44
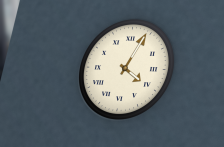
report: 4,04
